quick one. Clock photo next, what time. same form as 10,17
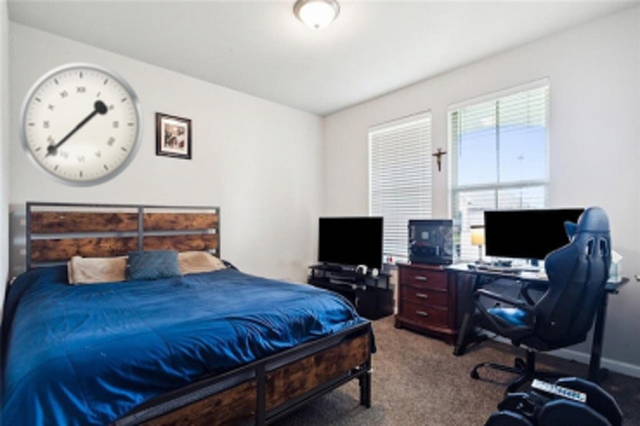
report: 1,38
